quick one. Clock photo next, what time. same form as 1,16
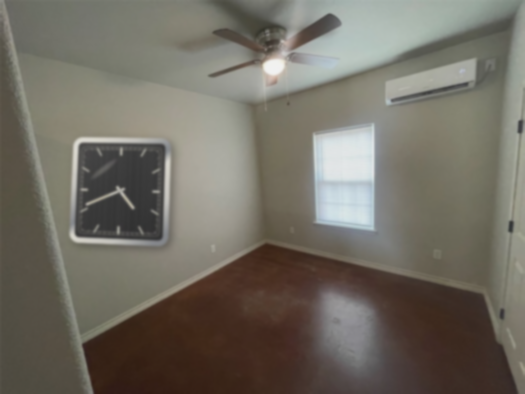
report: 4,41
